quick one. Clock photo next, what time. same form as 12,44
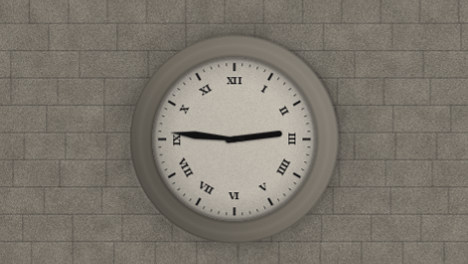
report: 2,46
